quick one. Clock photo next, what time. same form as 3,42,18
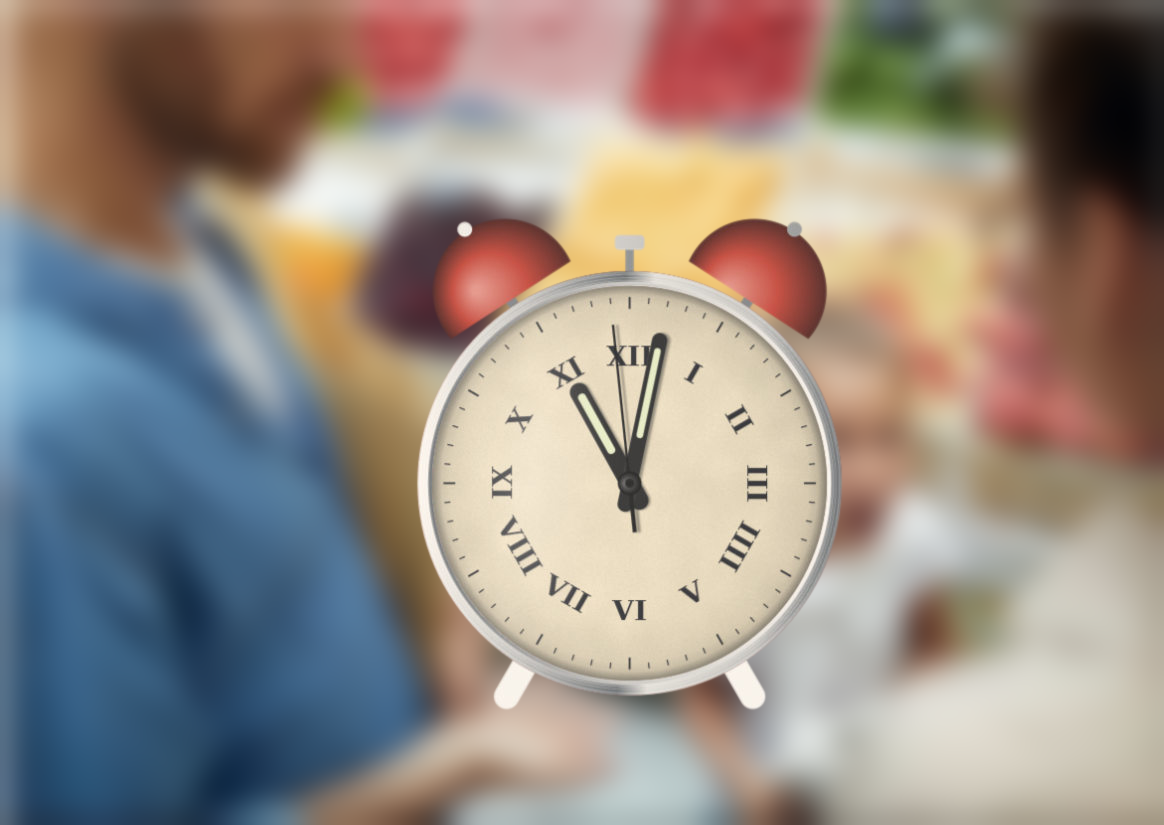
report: 11,01,59
